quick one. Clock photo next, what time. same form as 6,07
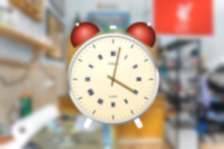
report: 4,02
